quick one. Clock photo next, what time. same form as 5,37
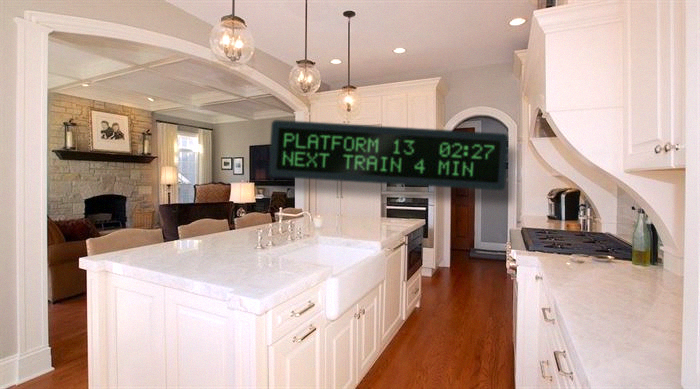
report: 2,27
